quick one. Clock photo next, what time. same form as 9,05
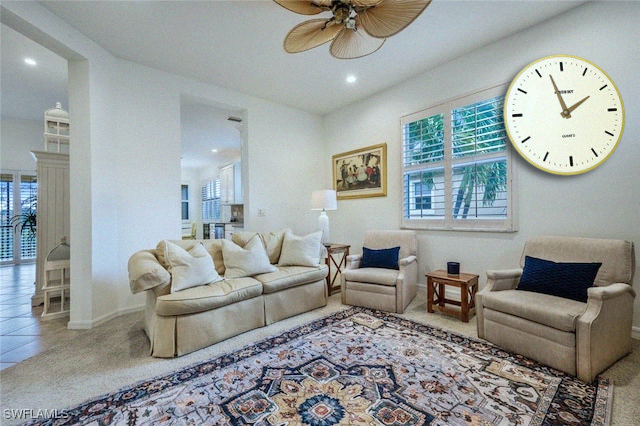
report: 1,57
